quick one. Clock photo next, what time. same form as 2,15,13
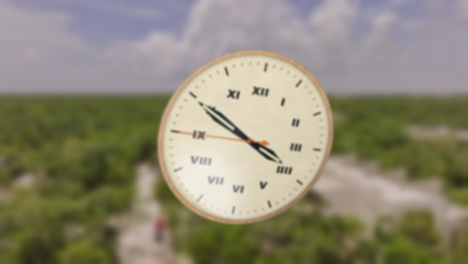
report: 3,49,45
